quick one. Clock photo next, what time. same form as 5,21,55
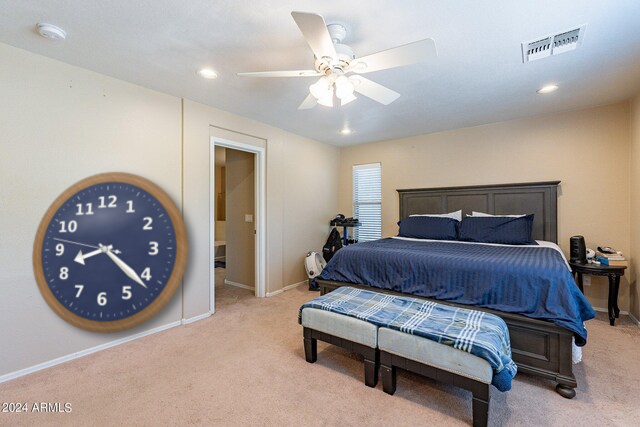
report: 8,21,47
